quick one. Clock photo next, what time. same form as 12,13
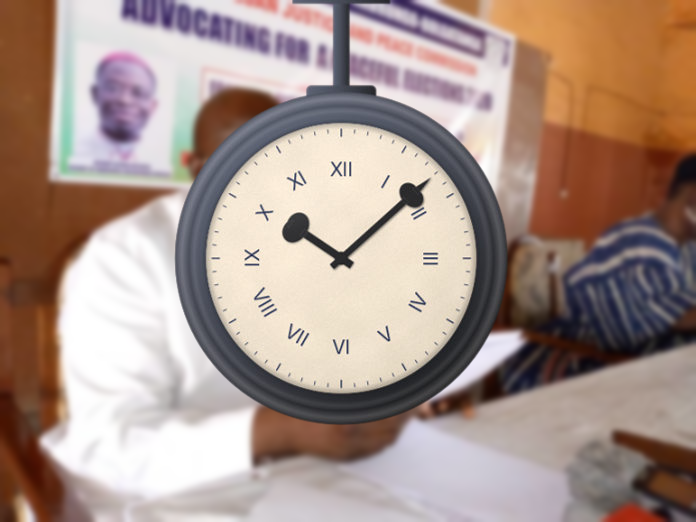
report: 10,08
